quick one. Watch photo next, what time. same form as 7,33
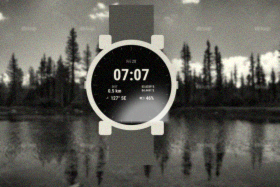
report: 7,07
